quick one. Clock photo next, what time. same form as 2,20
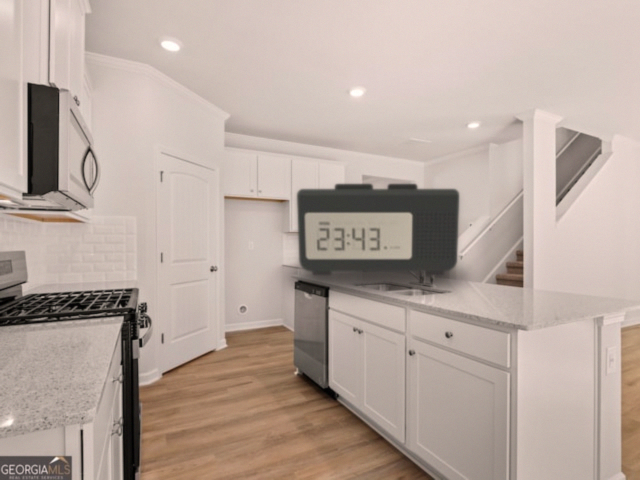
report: 23,43
